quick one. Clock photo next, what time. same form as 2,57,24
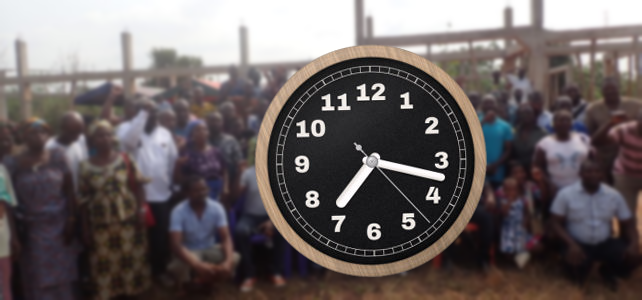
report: 7,17,23
